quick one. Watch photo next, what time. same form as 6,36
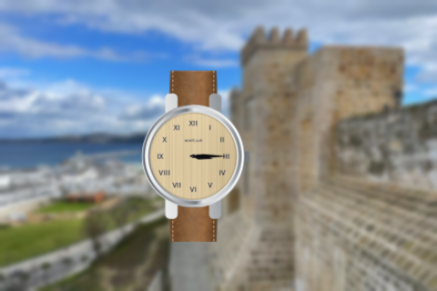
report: 3,15
